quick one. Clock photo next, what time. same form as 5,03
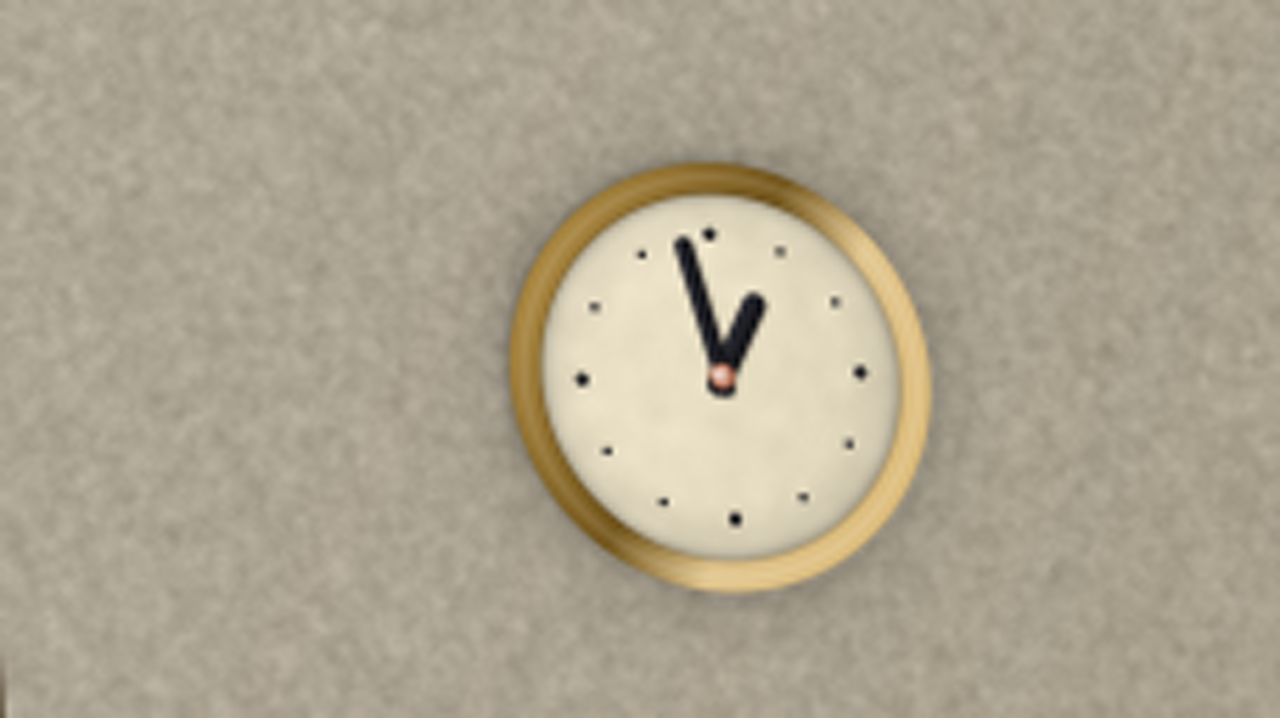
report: 12,58
